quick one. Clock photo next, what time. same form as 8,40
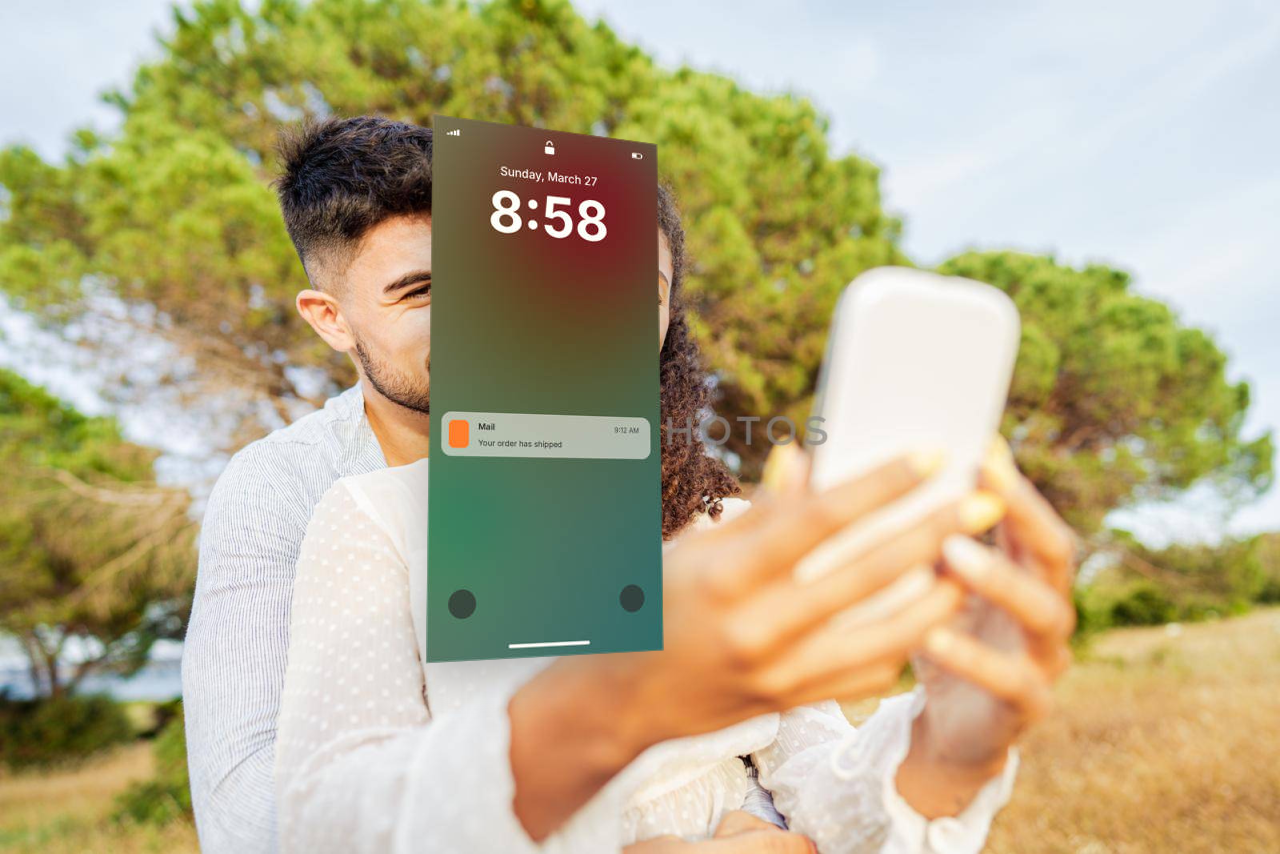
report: 8,58
